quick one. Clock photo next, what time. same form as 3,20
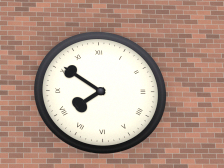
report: 7,51
